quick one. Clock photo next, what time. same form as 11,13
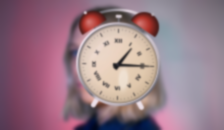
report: 1,15
